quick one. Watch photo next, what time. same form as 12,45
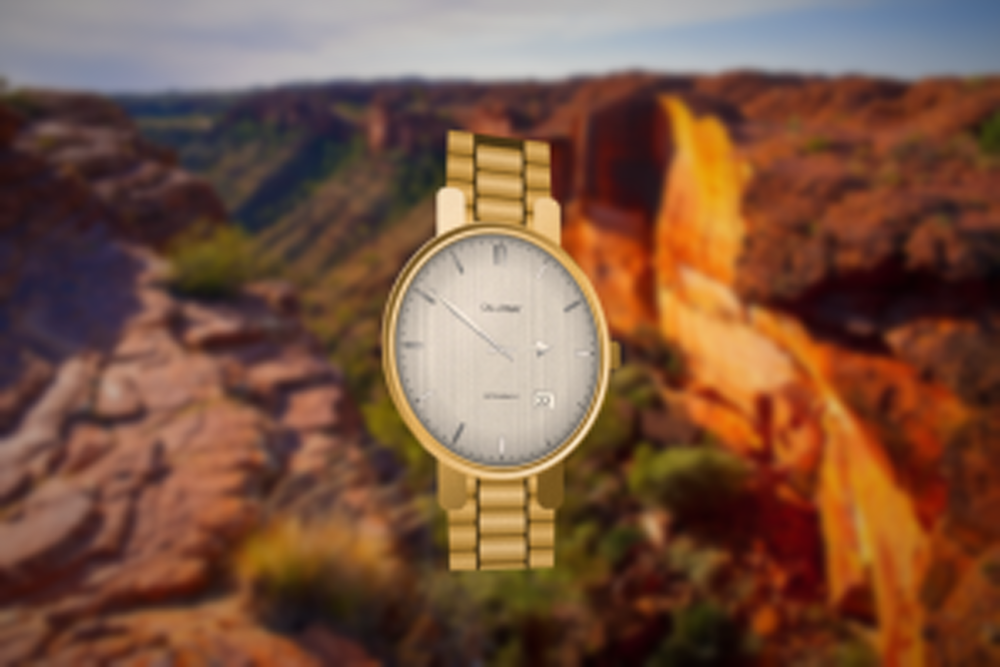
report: 2,51
